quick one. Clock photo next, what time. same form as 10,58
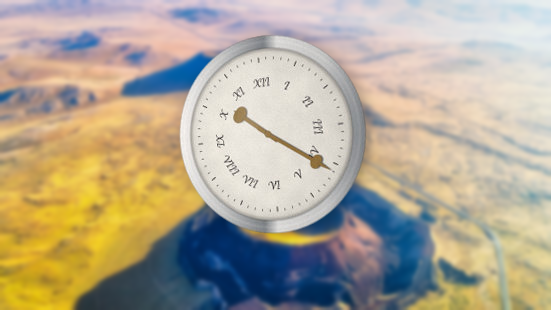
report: 10,21
